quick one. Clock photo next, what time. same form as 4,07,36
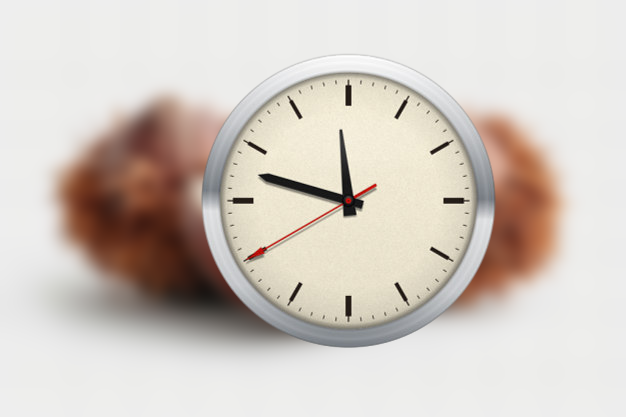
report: 11,47,40
